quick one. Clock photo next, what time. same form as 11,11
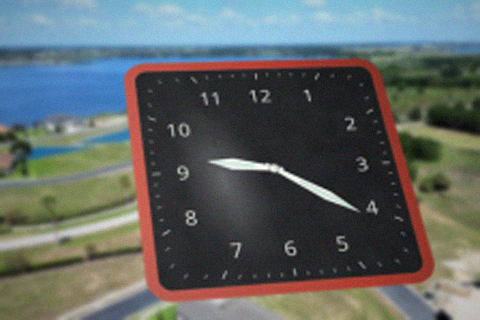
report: 9,21
